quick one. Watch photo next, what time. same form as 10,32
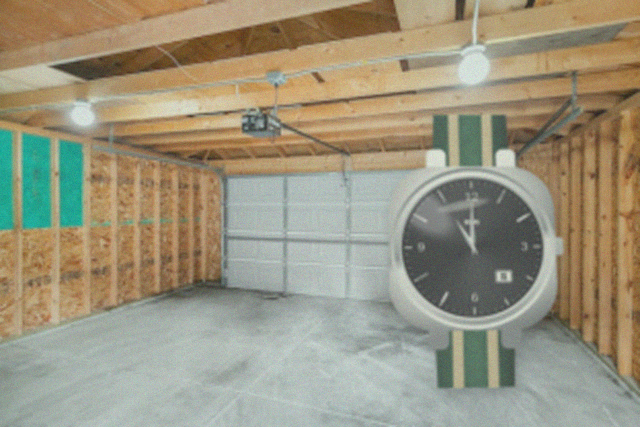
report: 11,00
